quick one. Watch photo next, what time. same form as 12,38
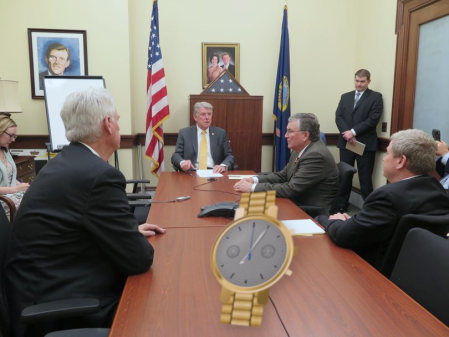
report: 7,05
